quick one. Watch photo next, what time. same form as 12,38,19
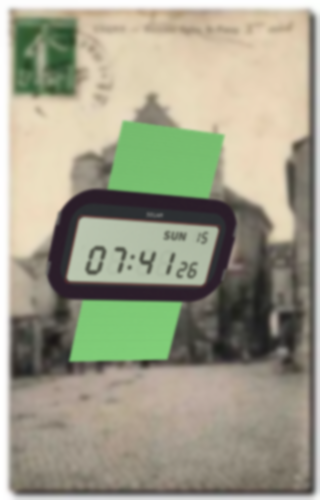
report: 7,41,26
